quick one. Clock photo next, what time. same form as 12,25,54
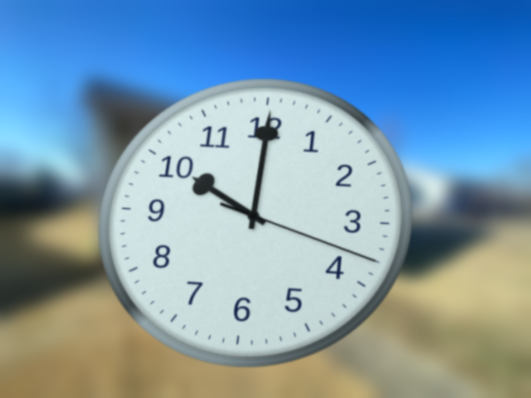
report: 10,00,18
